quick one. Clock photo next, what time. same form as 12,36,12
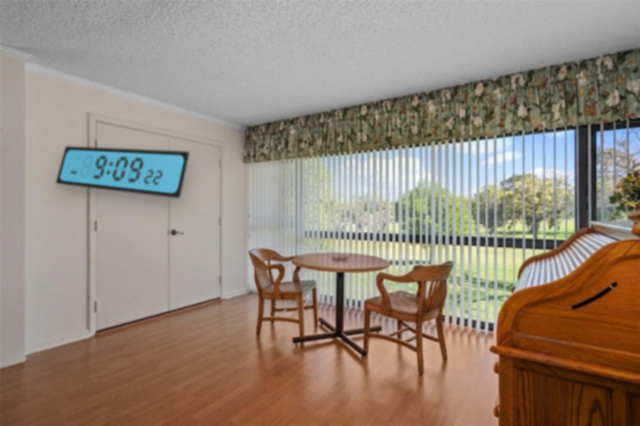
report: 9,09,22
